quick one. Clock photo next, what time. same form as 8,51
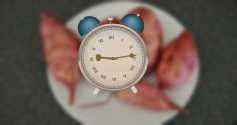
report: 9,14
